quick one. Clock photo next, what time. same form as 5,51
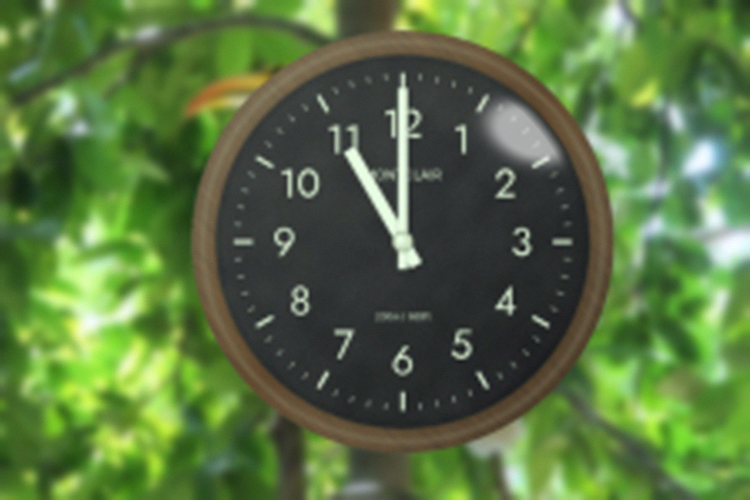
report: 11,00
